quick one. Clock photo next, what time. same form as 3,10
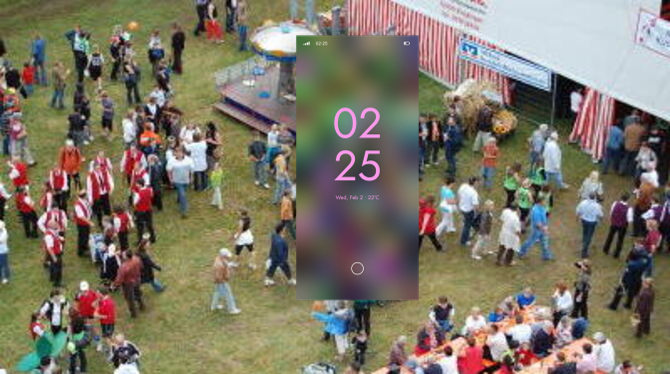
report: 2,25
